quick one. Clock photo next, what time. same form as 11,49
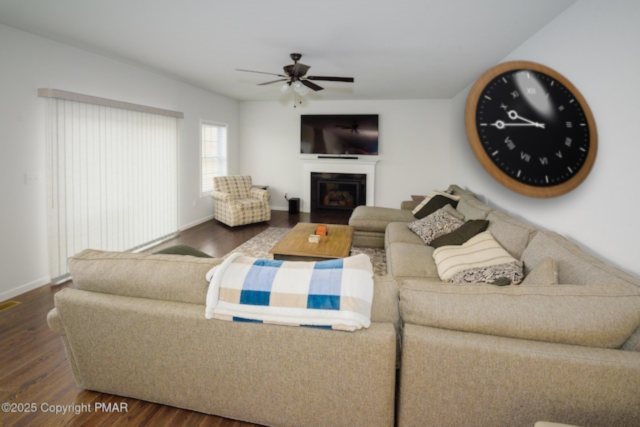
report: 9,45
